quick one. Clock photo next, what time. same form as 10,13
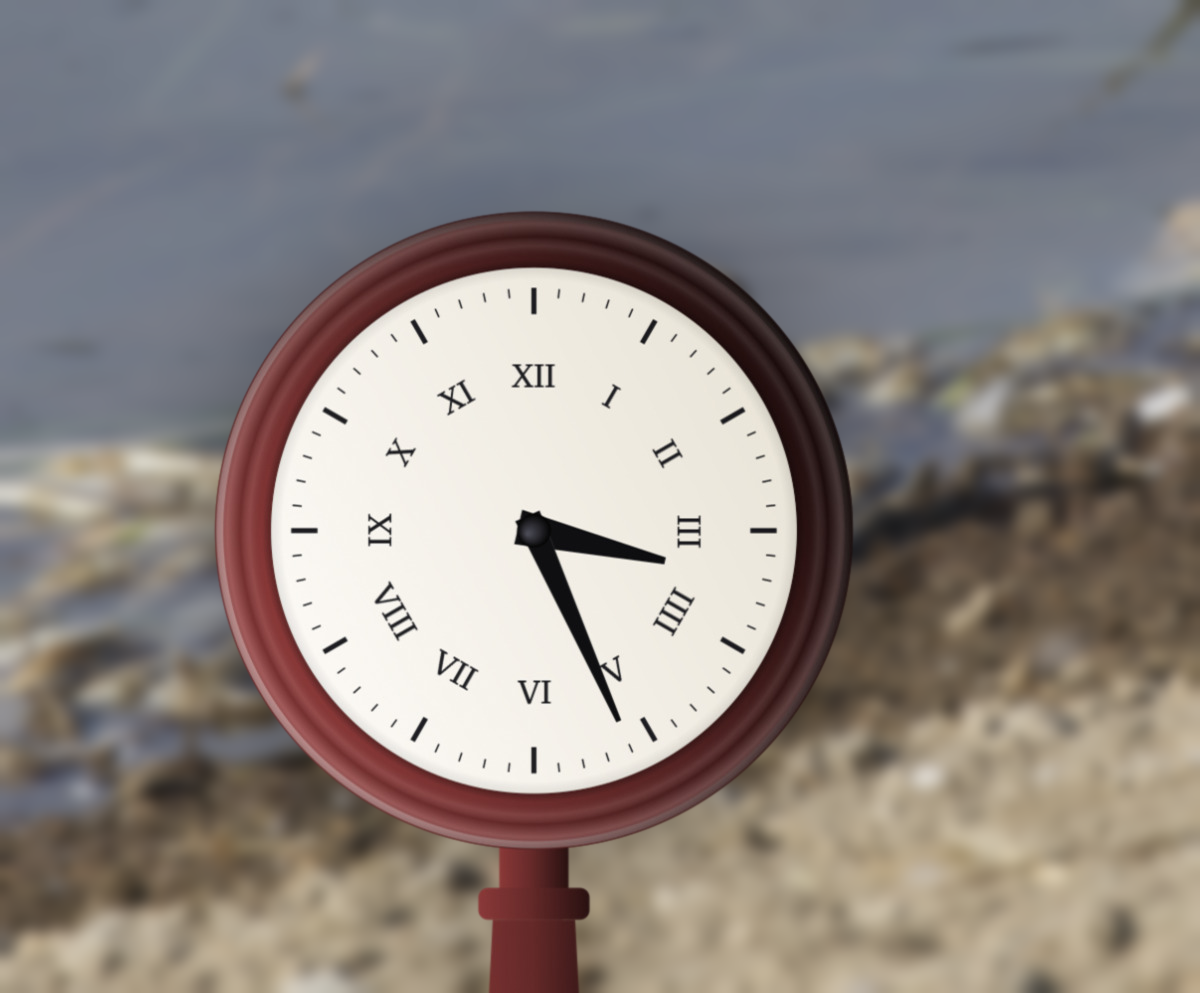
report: 3,26
